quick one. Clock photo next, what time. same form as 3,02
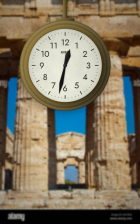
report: 12,32
